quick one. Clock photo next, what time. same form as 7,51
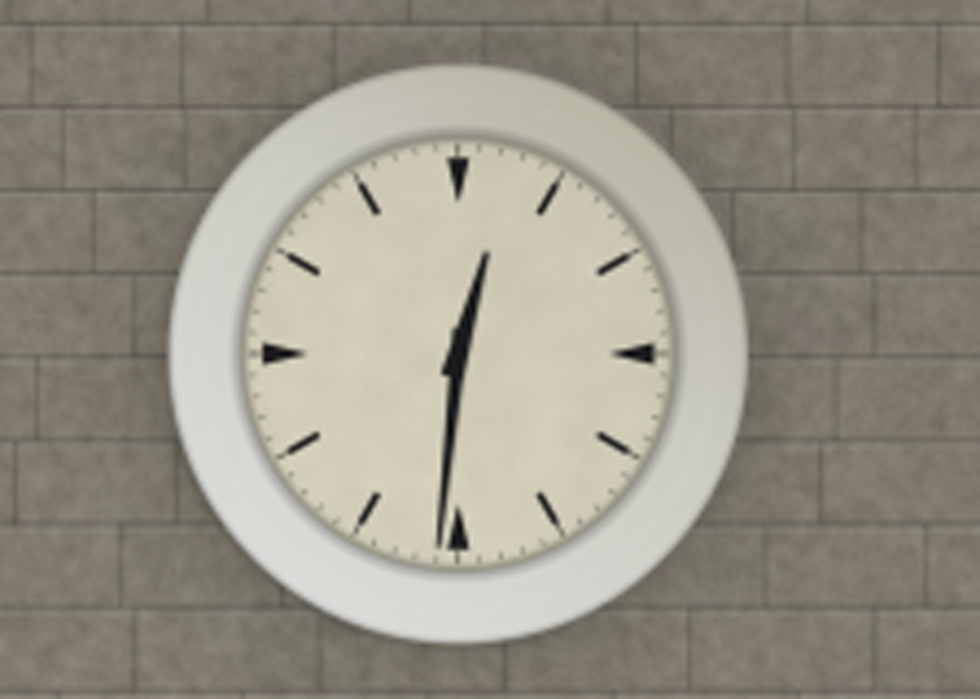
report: 12,31
